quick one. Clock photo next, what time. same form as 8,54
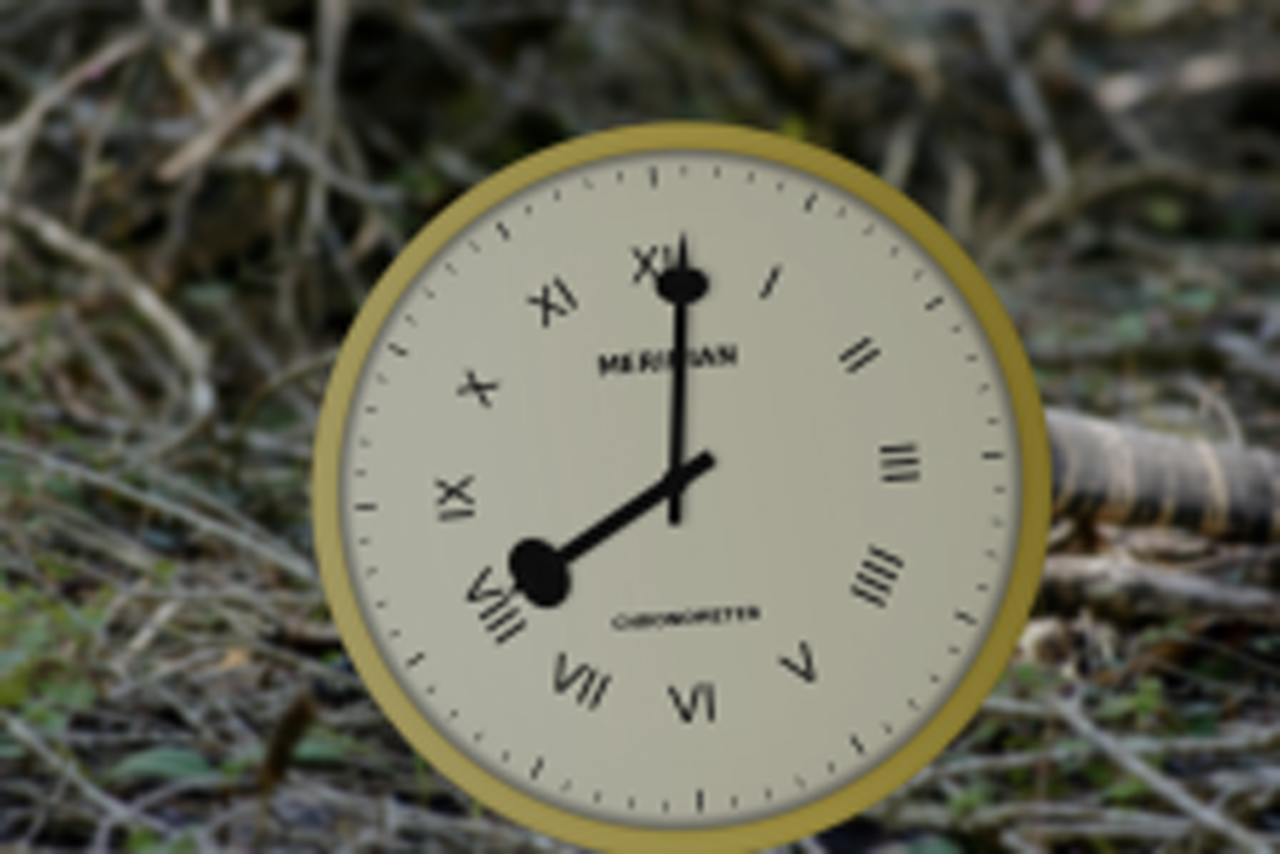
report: 8,01
